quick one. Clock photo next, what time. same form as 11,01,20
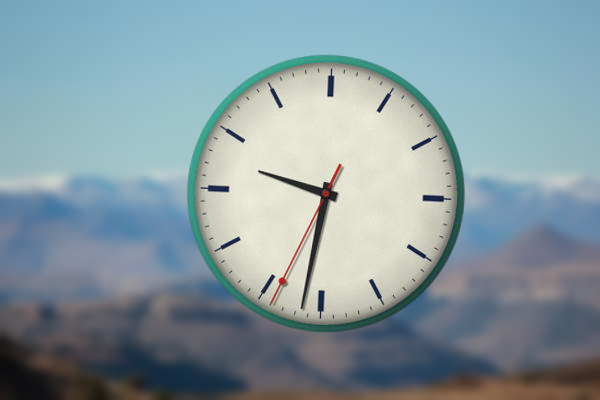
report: 9,31,34
